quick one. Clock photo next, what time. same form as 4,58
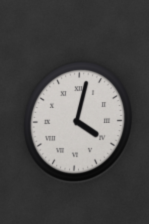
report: 4,02
